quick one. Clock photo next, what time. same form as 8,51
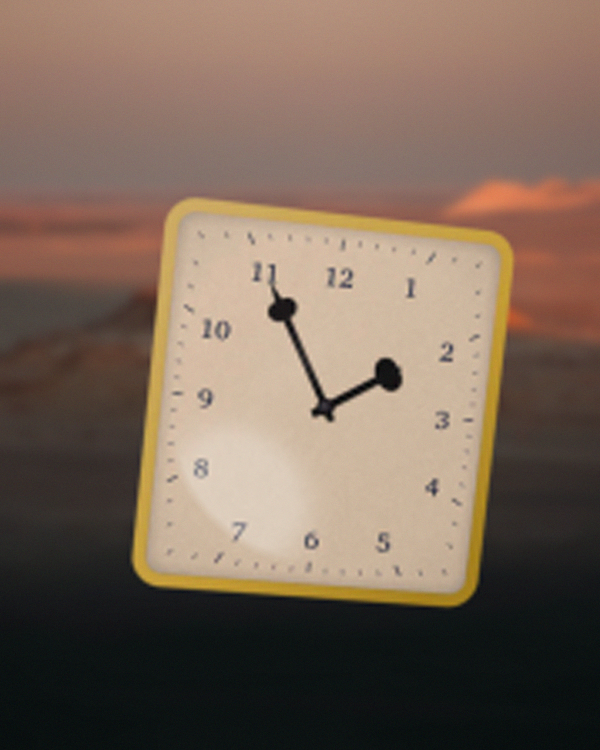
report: 1,55
